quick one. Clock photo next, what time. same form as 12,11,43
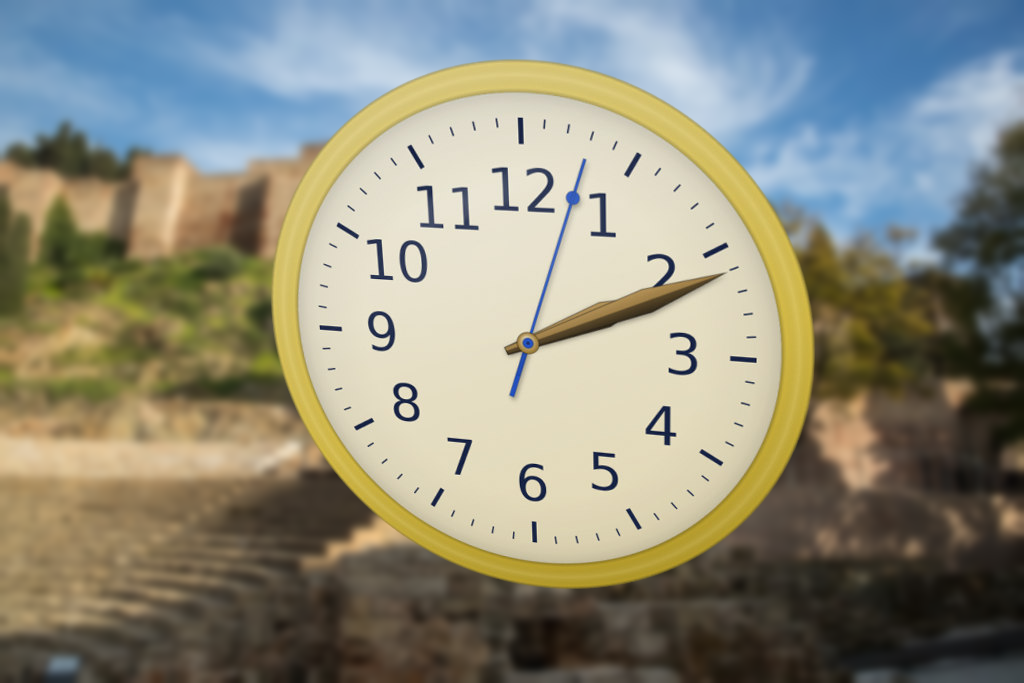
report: 2,11,03
